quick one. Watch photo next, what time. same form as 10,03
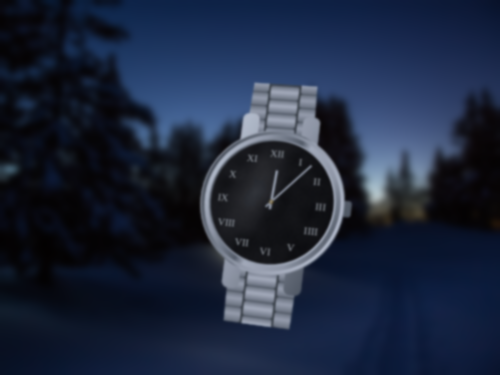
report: 12,07
